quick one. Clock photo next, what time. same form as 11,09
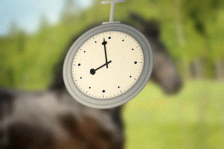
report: 7,58
